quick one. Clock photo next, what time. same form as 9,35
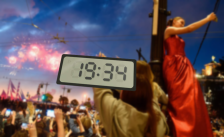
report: 19,34
